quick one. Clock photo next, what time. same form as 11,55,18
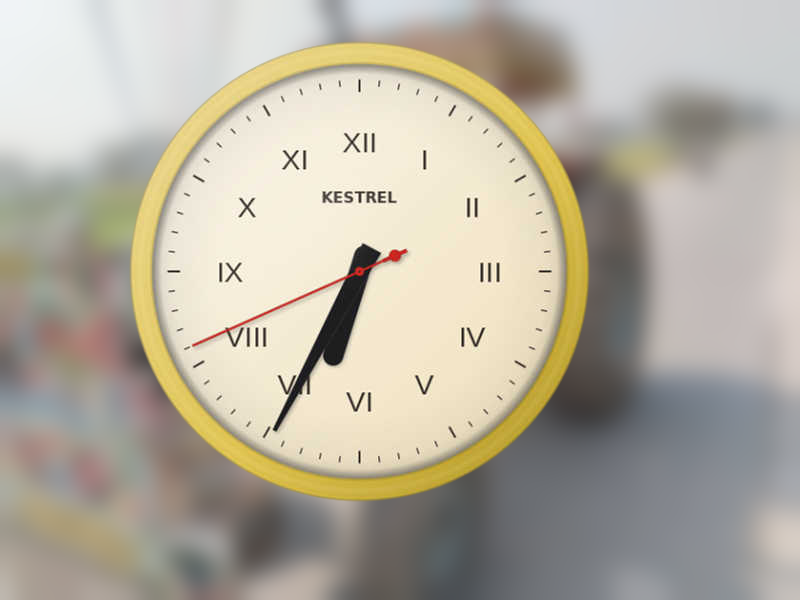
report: 6,34,41
